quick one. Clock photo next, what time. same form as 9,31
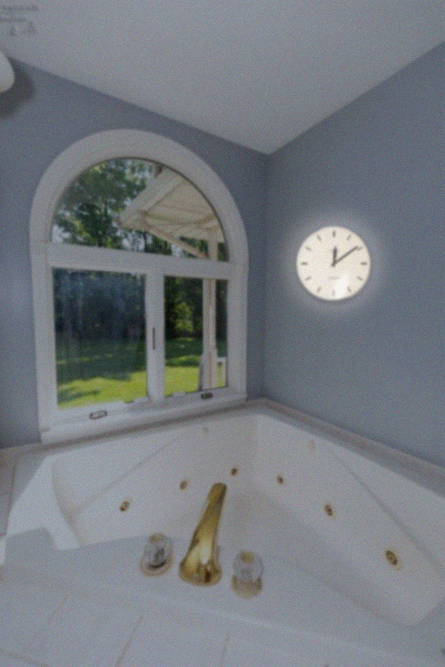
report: 12,09
